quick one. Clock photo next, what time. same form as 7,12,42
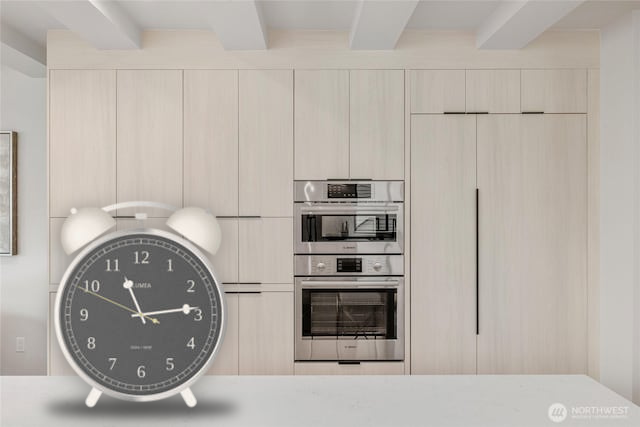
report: 11,13,49
